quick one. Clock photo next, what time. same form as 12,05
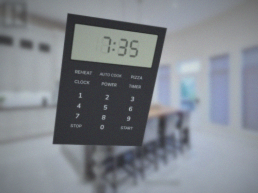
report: 7,35
